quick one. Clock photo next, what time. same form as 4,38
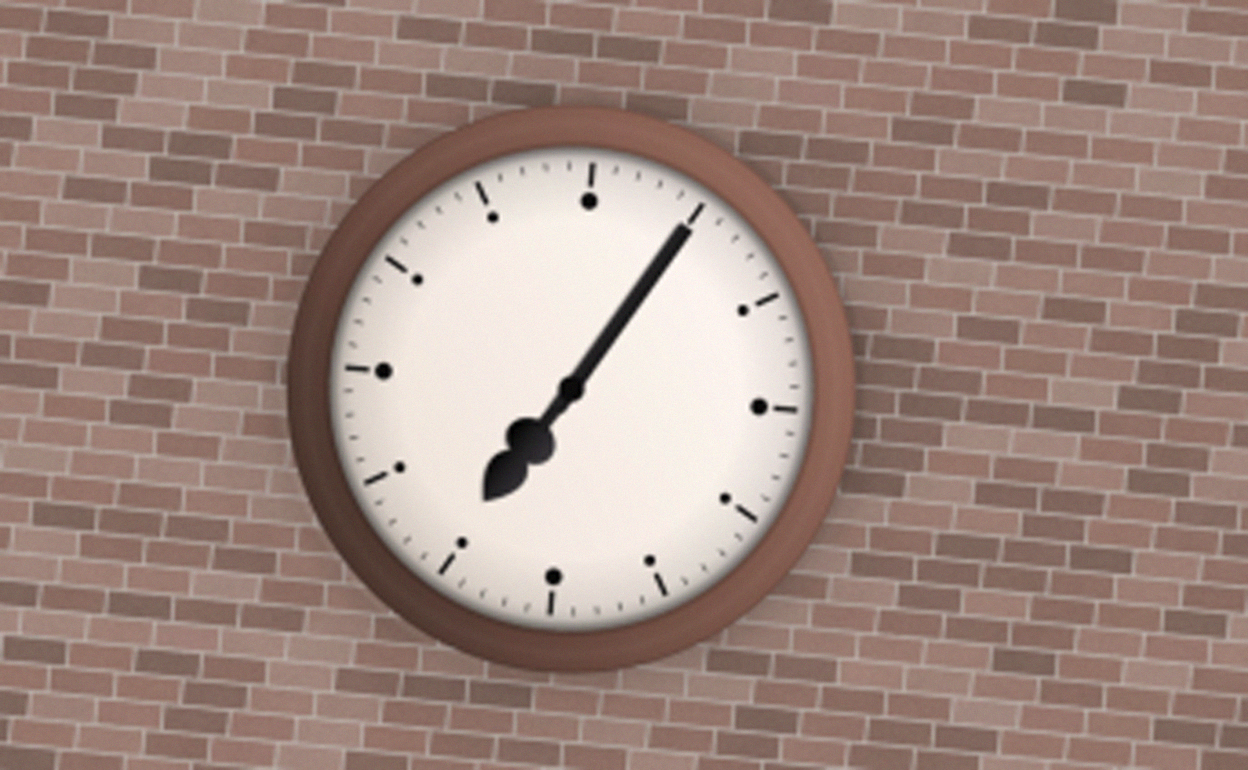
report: 7,05
